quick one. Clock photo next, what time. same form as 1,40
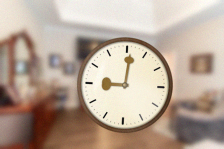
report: 9,01
